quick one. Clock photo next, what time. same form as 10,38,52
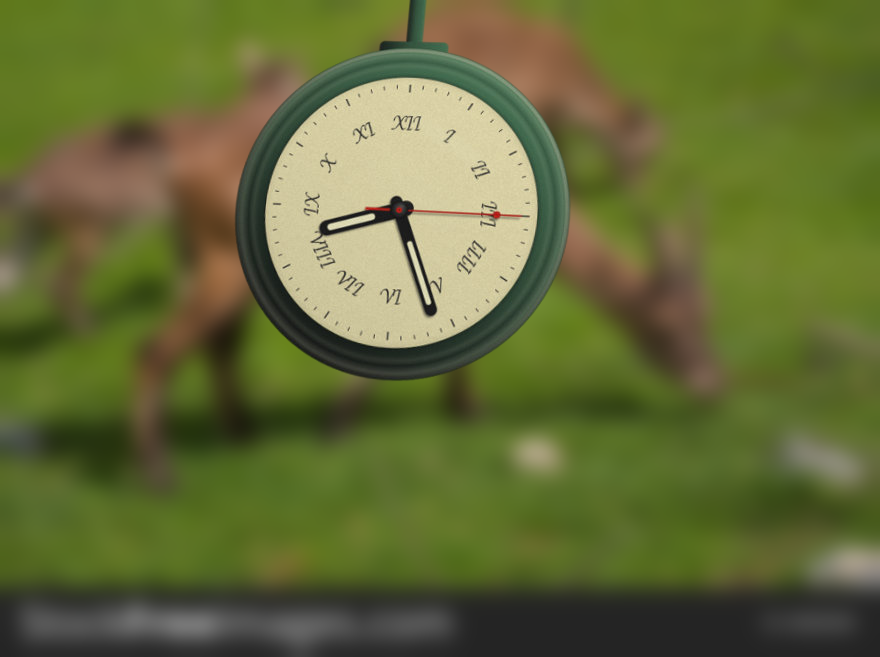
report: 8,26,15
